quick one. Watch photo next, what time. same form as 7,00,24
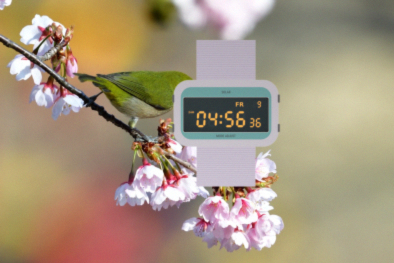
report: 4,56,36
